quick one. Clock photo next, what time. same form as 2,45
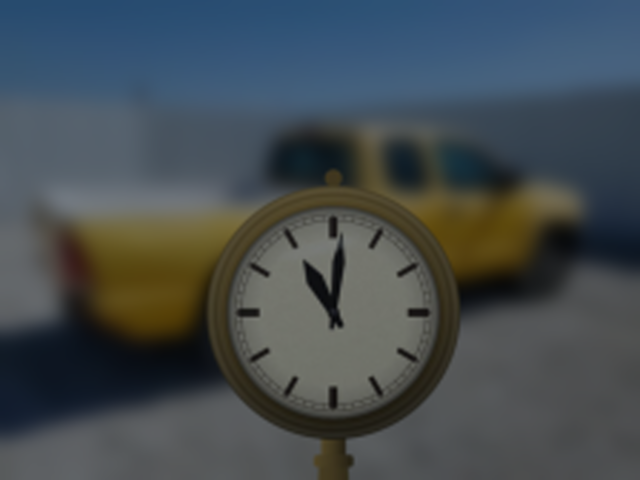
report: 11,01
